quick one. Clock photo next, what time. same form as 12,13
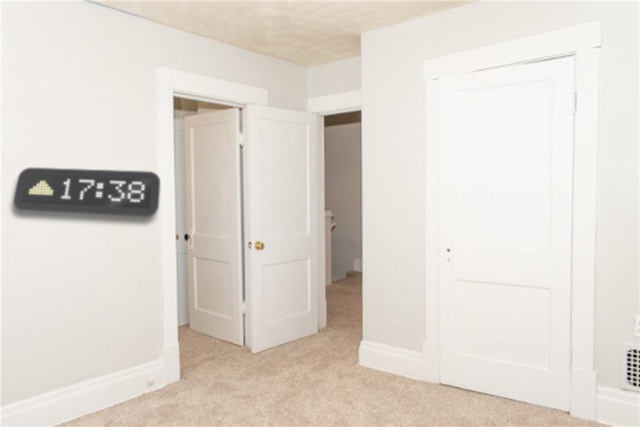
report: 17,38
